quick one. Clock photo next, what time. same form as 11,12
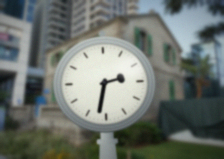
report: 2,32
